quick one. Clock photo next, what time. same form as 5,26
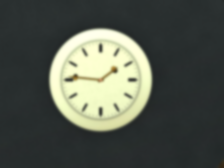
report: 1,46
